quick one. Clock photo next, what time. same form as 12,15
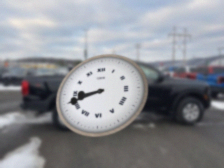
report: 8,42
